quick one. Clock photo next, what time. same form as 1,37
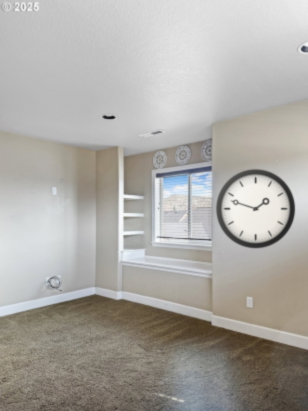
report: 1,48
